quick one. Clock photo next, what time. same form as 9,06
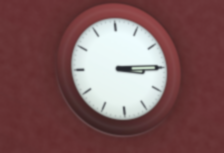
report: 3,15
